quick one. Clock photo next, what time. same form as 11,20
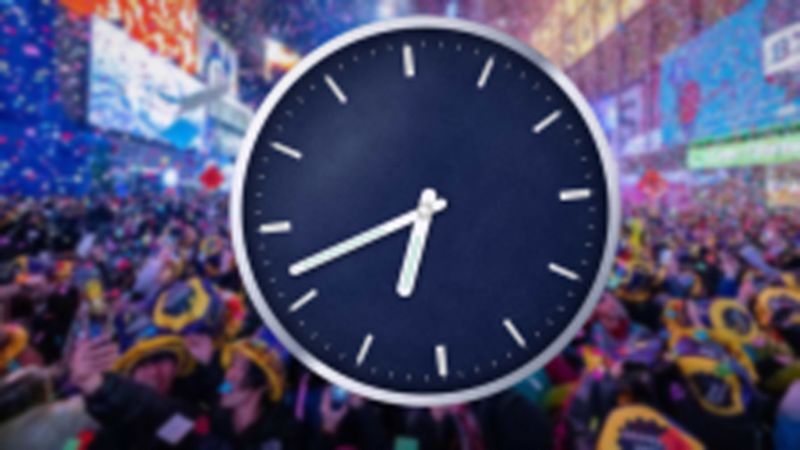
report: 6,42
